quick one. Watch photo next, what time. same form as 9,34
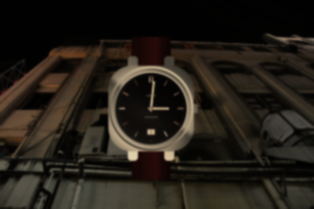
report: 3,01
